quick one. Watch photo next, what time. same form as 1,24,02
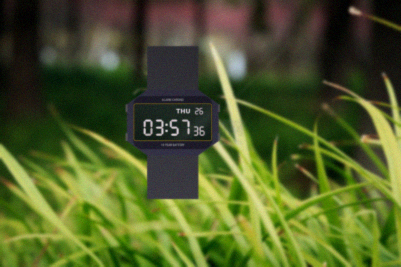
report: 3,57,36
